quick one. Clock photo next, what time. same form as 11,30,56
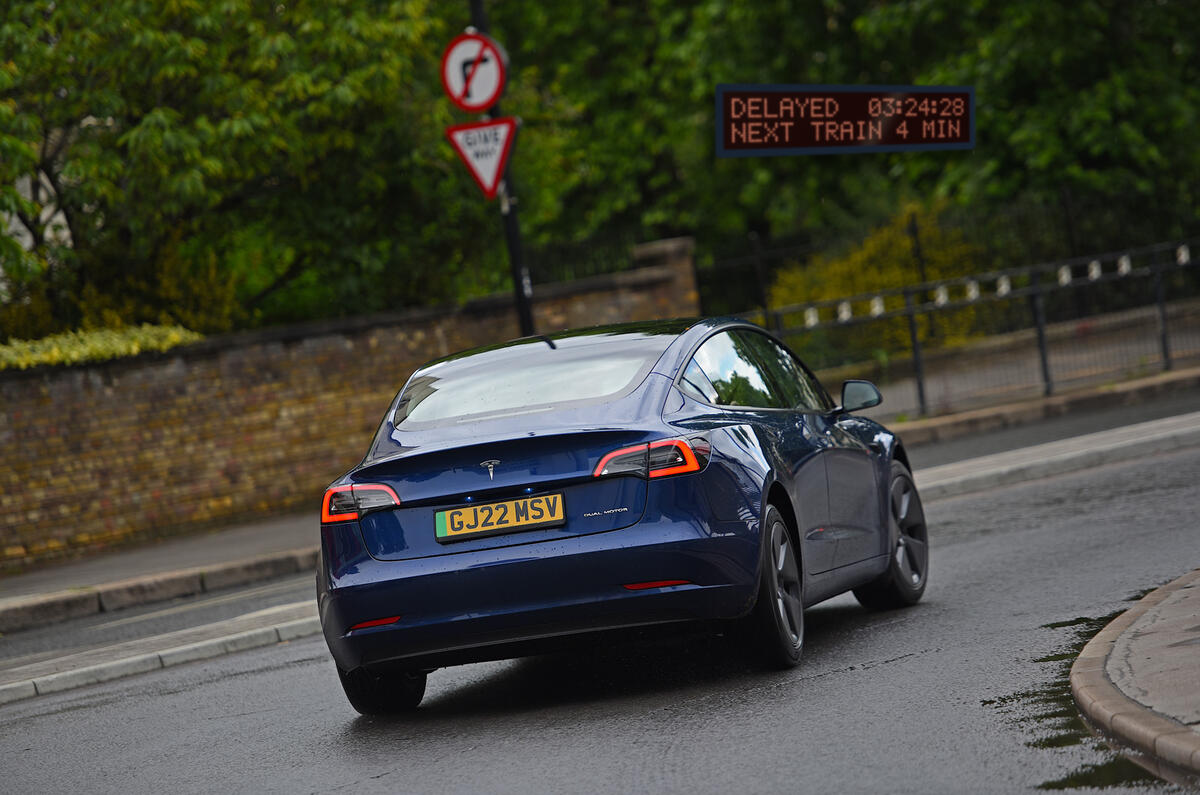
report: 3,24,28
